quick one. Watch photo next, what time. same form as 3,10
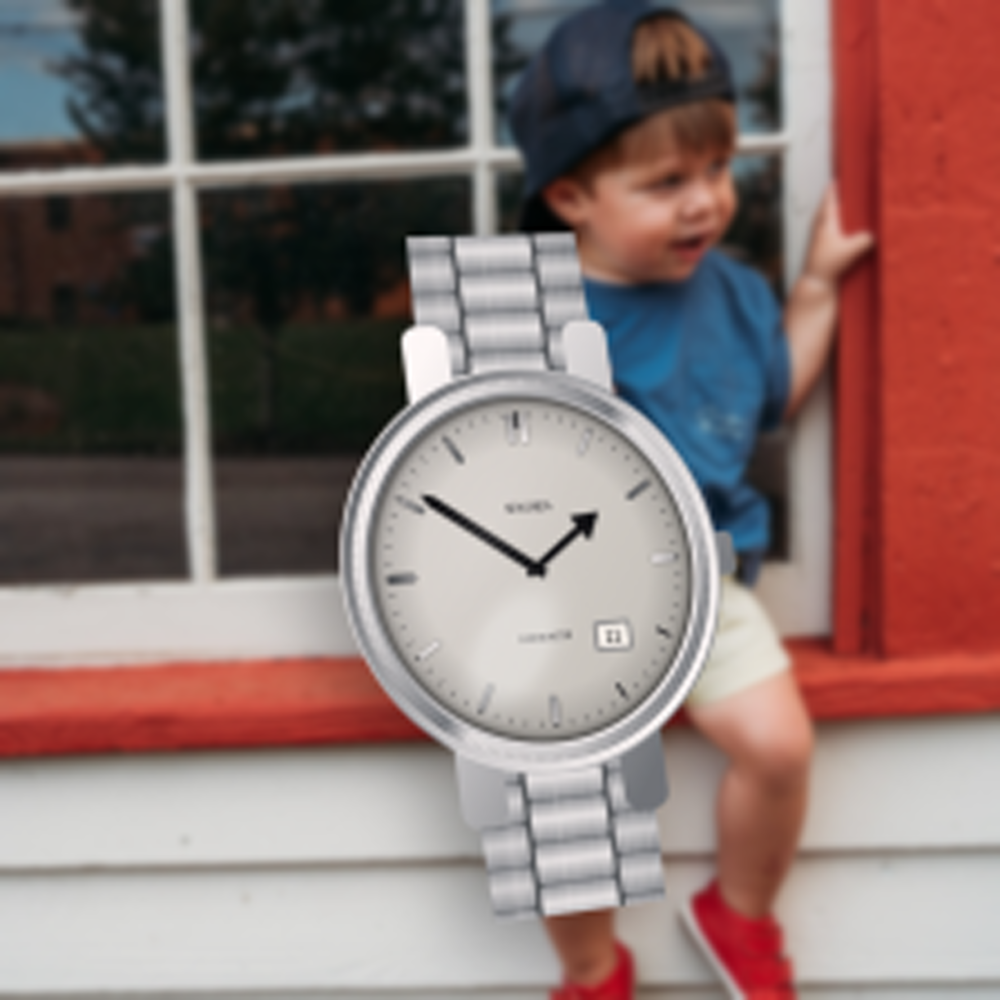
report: 1,51
